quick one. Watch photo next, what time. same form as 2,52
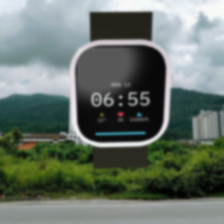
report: 6,55
